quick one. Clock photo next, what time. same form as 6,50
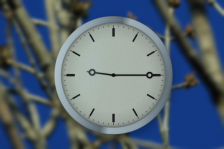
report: 9,15
